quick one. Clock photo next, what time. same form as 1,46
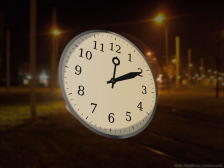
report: 12,10
